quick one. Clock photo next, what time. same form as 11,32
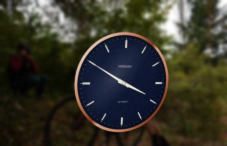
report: 3,50
